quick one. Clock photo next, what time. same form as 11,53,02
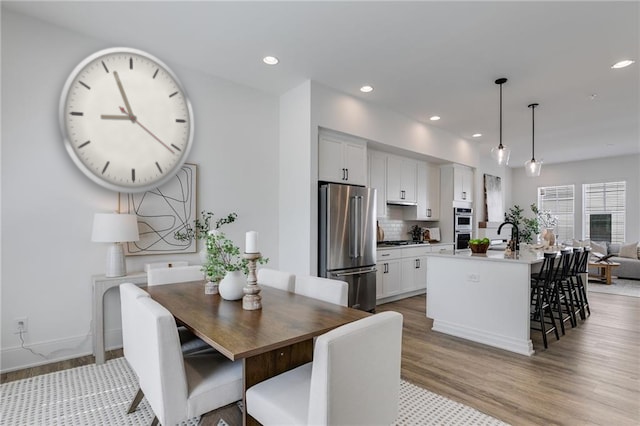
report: 8,56,21
